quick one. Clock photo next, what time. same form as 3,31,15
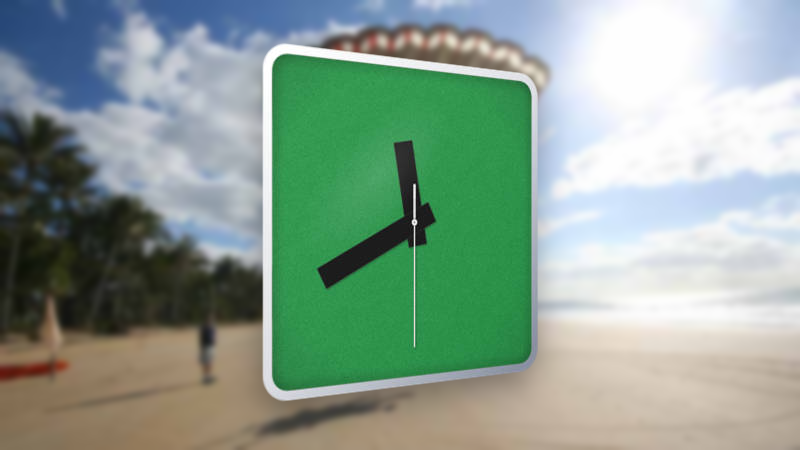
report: 11,40,30
